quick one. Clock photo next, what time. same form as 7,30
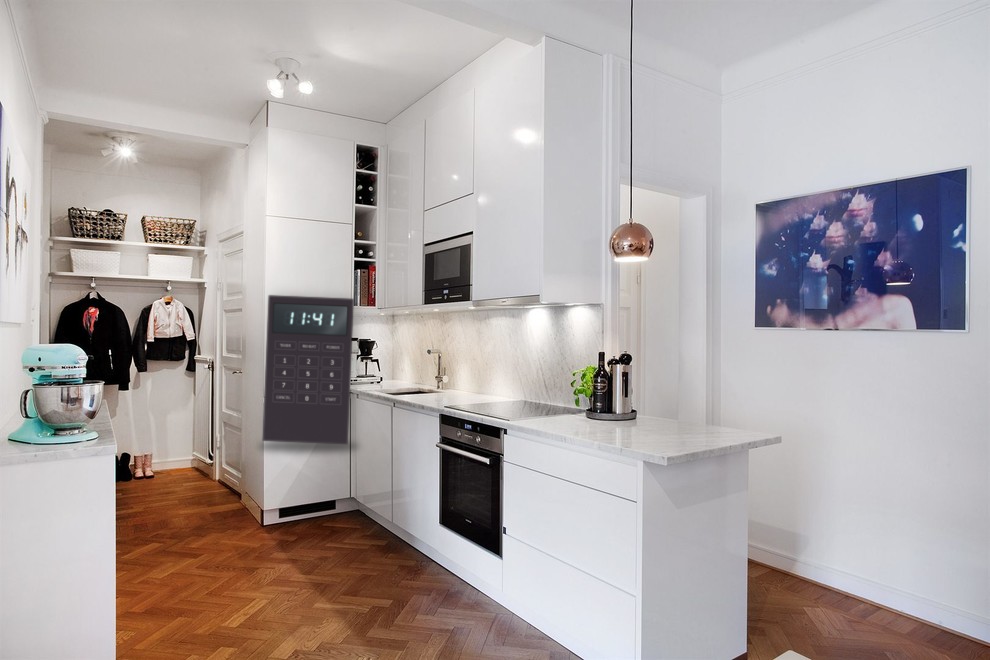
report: 11,41
